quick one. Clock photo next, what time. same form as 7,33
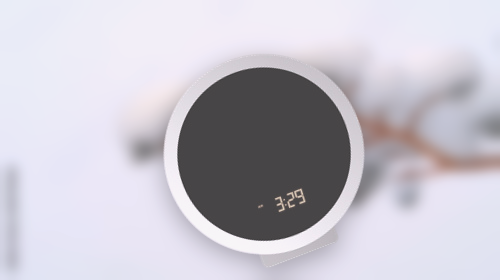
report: 3,29
